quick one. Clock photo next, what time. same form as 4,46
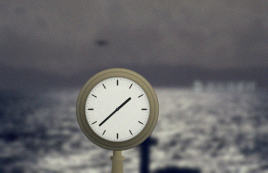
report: 1,38
